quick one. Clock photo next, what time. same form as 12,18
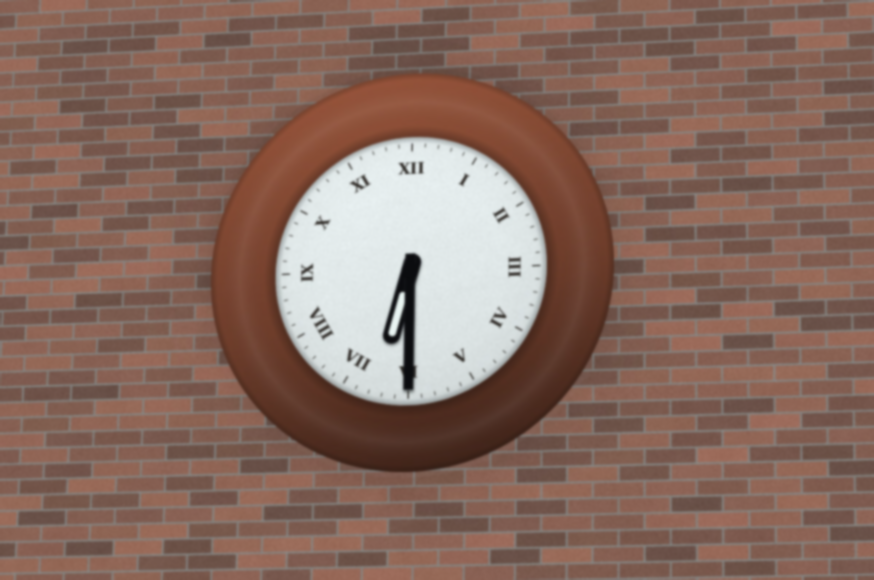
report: 6,30
